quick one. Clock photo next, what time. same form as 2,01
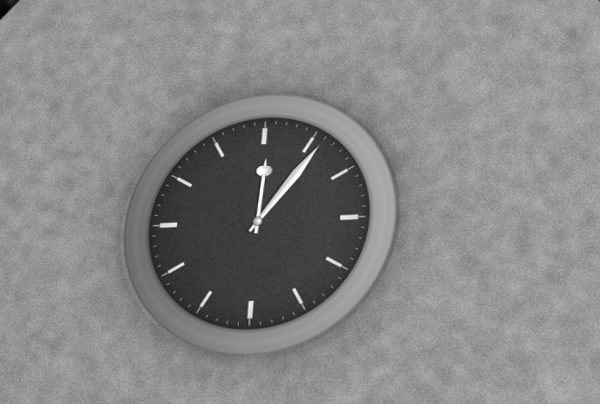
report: 12,06
